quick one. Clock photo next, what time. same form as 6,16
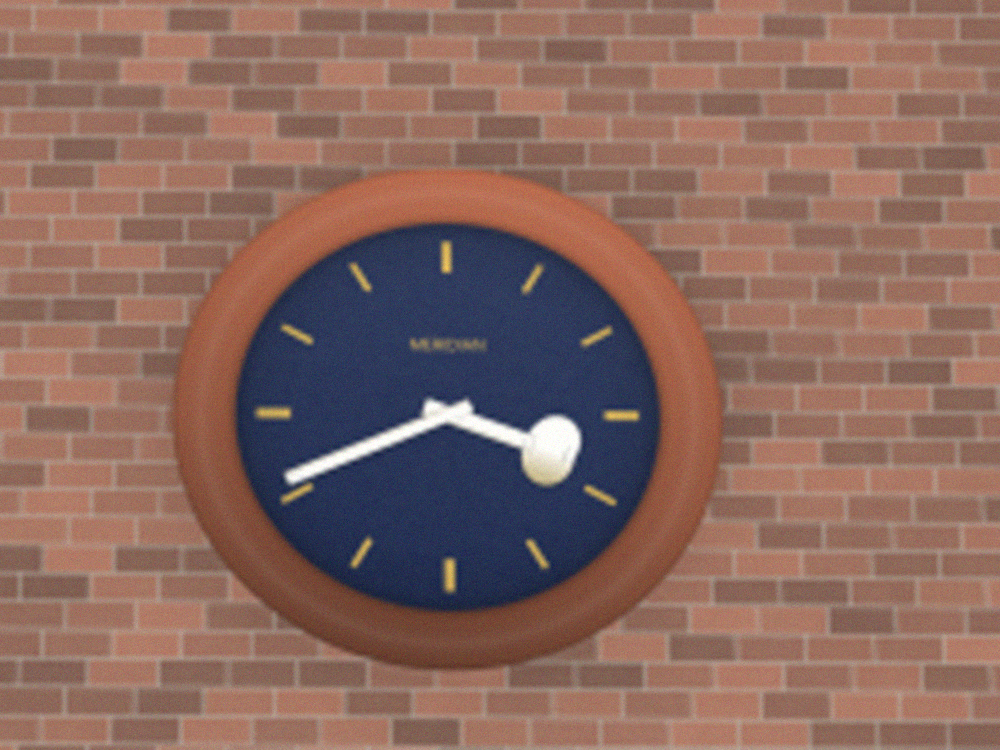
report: 3,41
